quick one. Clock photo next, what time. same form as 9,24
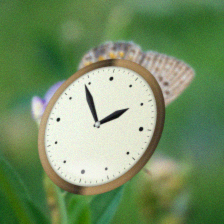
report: 1,54
